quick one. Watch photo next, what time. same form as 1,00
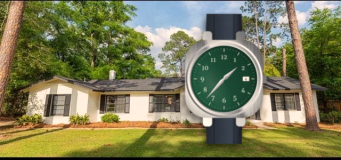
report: 1,37
